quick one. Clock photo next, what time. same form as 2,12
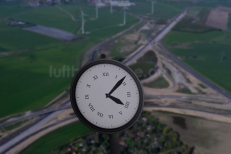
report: 4,08
